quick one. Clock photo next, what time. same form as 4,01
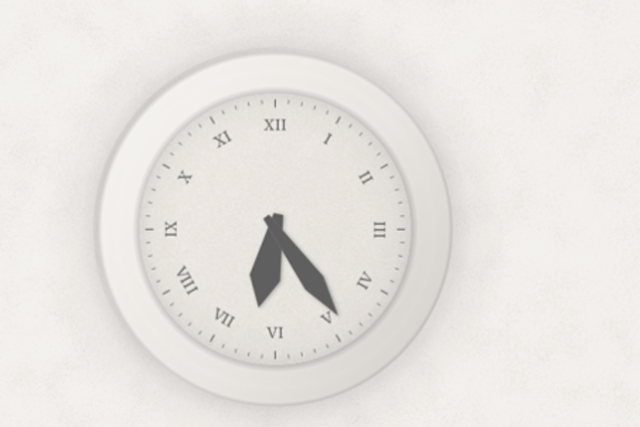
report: 6,24
